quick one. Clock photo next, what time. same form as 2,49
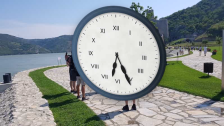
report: 6,26
